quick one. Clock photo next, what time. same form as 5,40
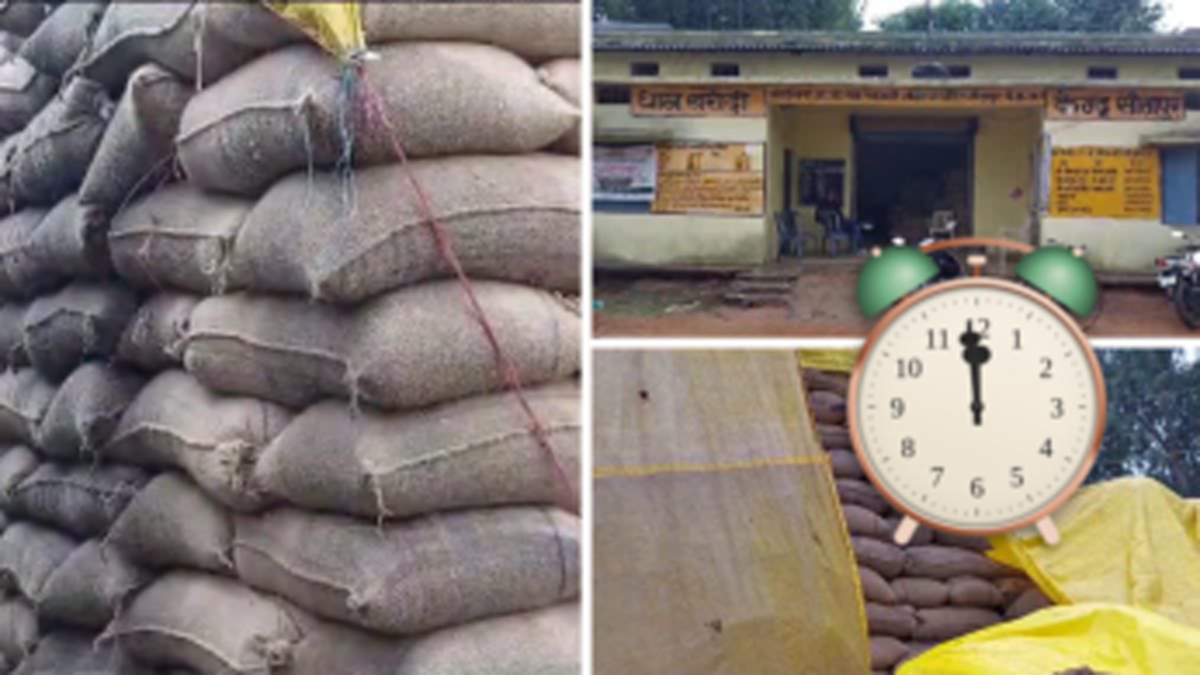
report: 11,59
